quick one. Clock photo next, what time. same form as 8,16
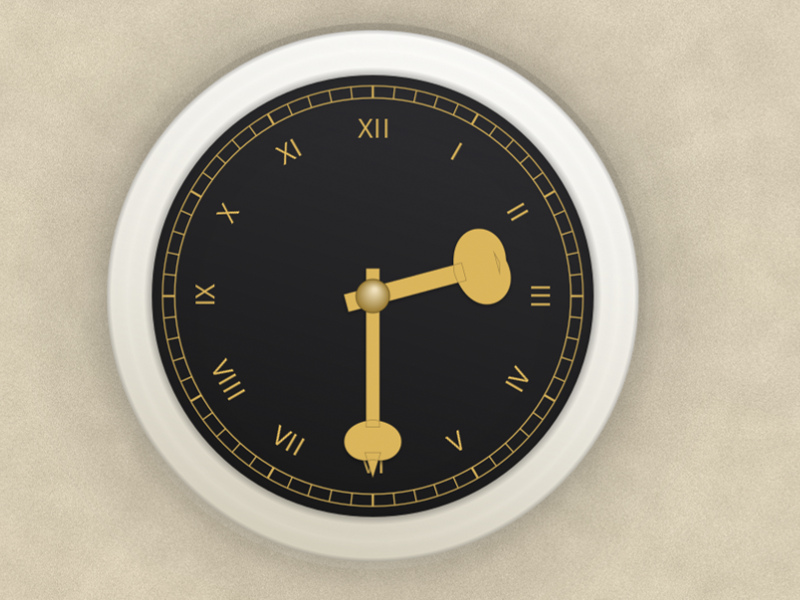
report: 2,30
